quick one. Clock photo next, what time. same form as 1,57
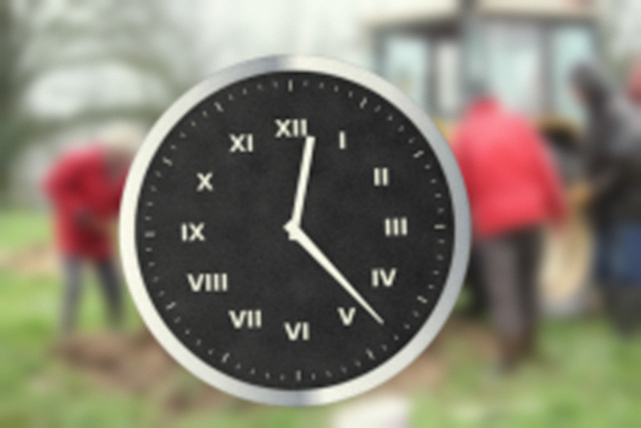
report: 12,23
